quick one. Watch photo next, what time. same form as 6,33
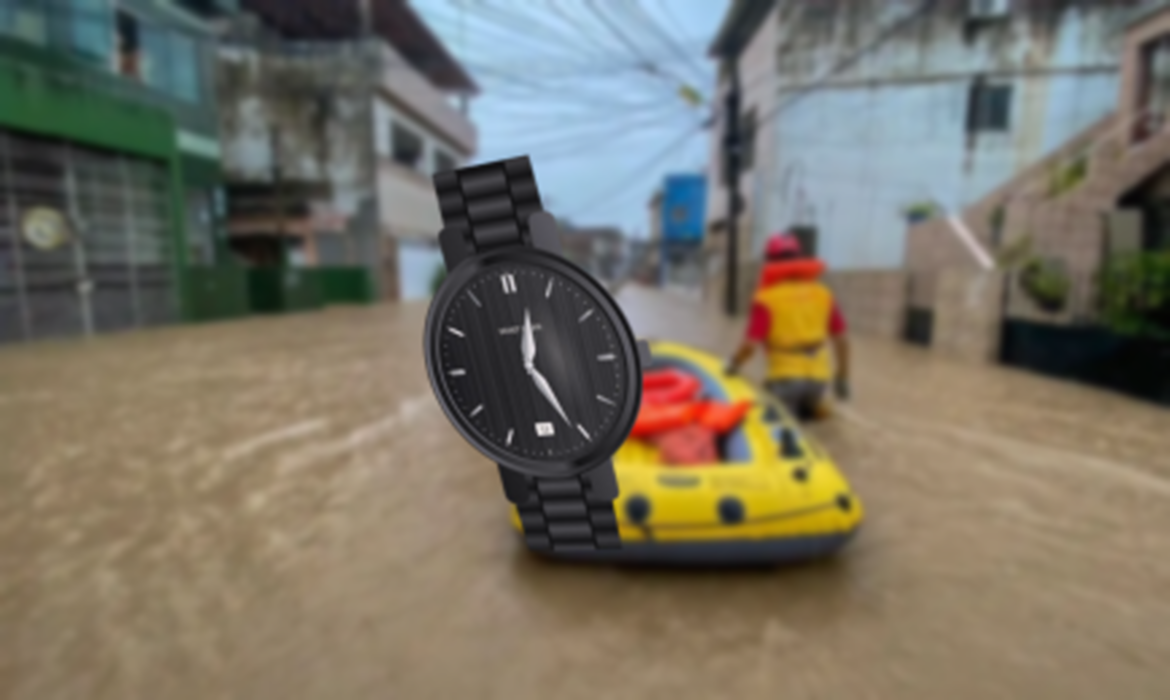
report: 12,26
